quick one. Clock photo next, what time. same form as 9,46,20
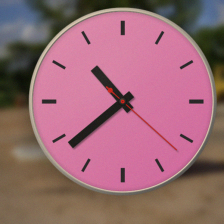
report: 10,38,22
